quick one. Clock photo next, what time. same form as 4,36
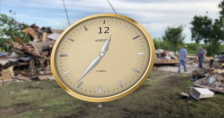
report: 12,36
